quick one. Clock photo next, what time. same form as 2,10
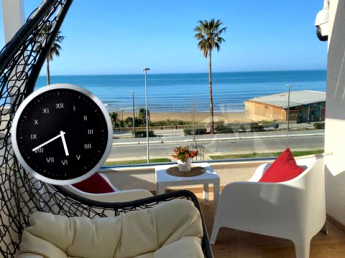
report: 5,41
